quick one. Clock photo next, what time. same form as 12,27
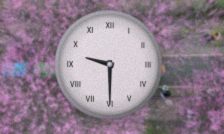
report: 9,30
